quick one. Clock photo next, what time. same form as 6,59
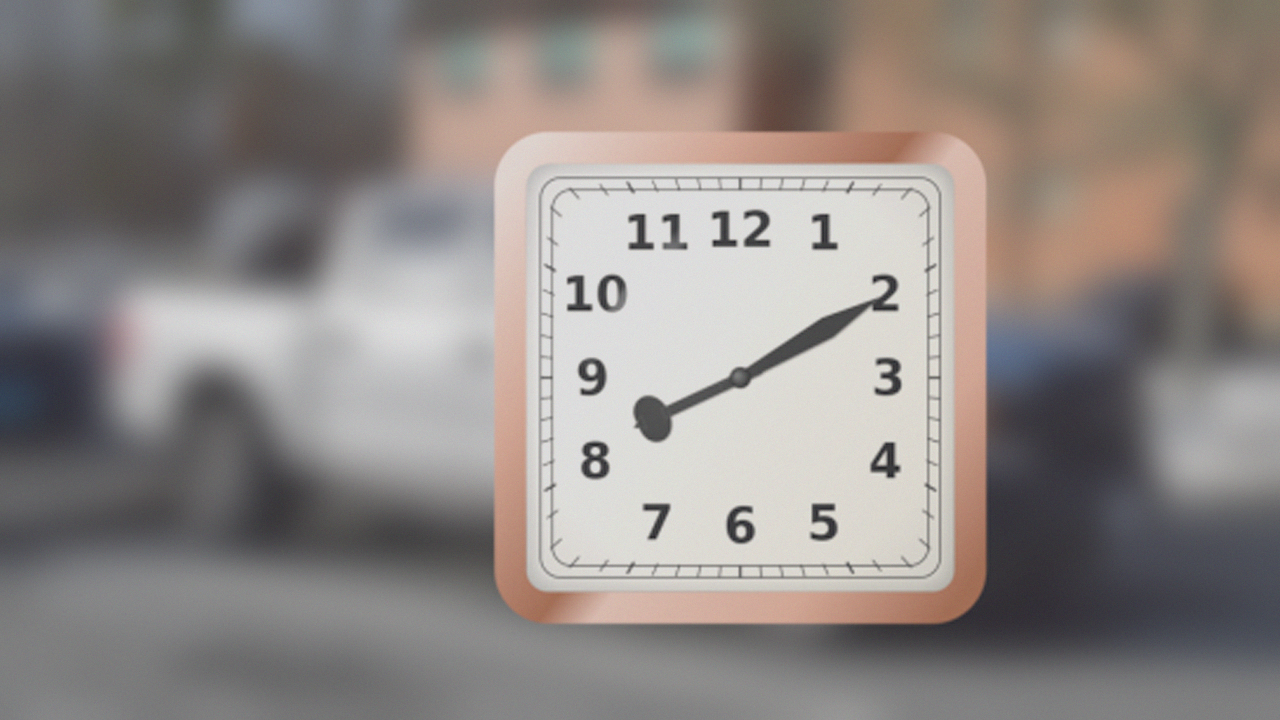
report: 8,10
